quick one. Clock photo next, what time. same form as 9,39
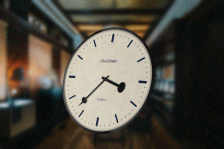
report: 3,37
